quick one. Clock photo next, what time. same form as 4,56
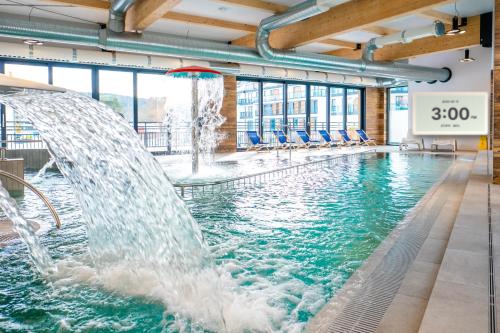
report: 3,00
